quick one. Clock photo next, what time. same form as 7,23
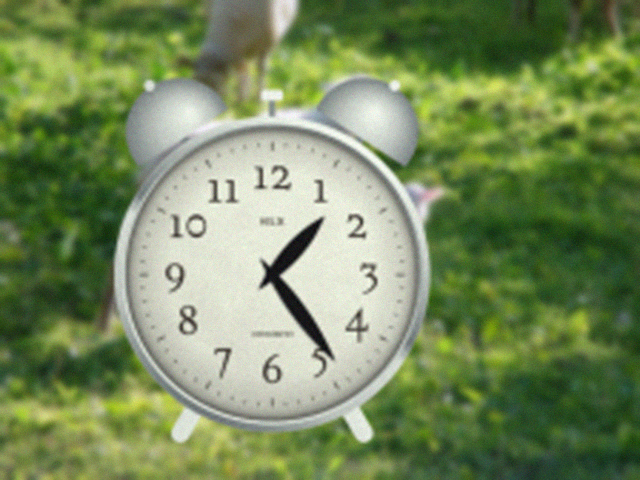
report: 1,24
